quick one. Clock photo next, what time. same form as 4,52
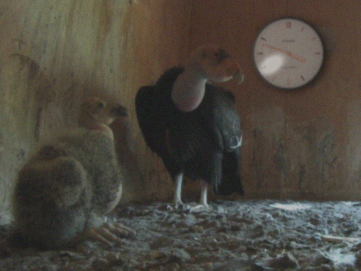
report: 3,48
